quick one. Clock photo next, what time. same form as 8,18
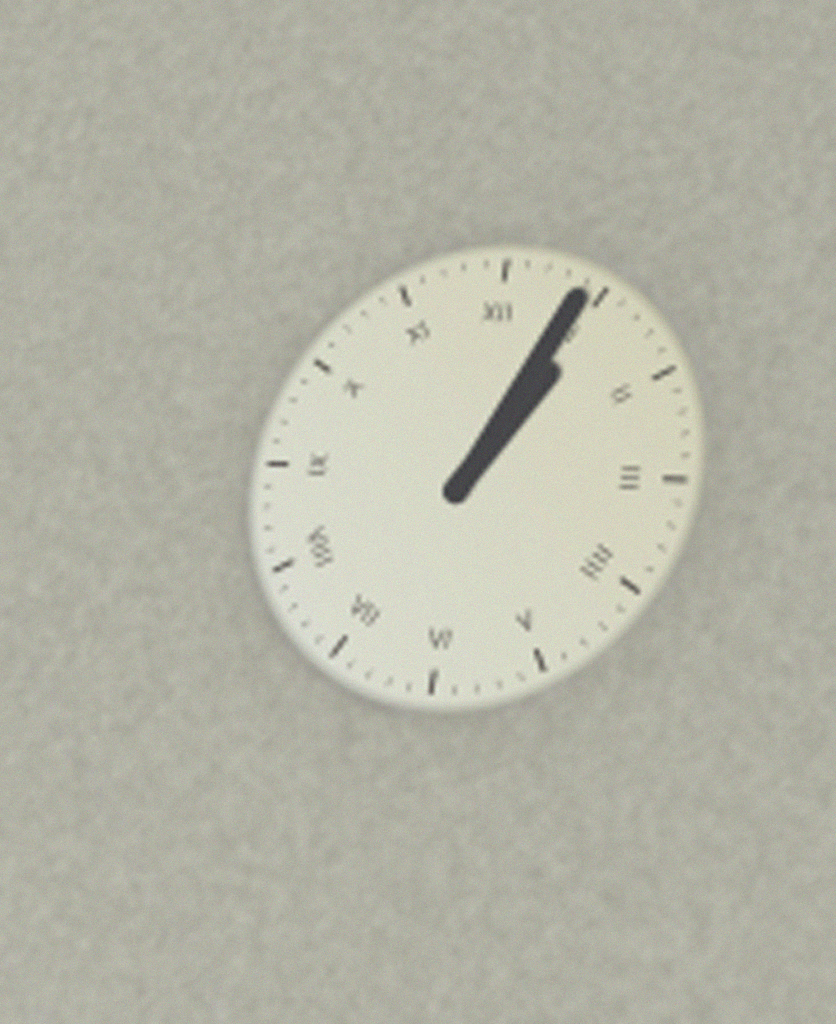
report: 1,04
